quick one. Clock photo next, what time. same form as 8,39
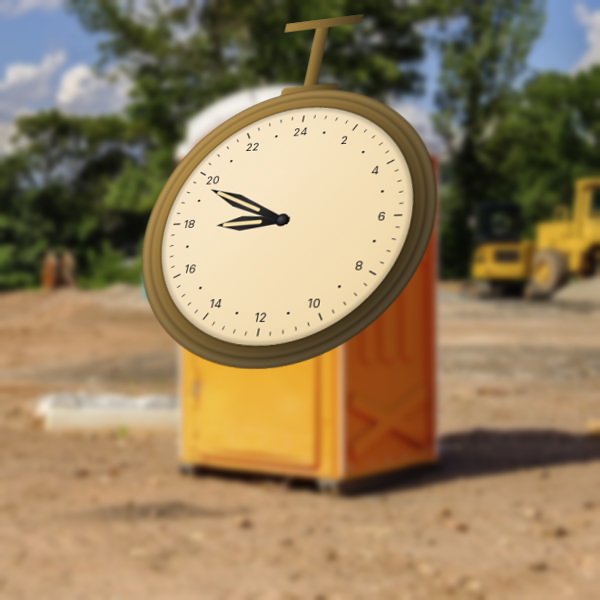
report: 17,49
